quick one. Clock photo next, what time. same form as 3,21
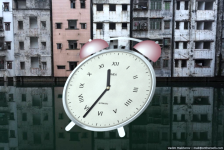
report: 11,34
